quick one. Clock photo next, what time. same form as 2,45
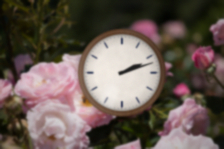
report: 2,12
